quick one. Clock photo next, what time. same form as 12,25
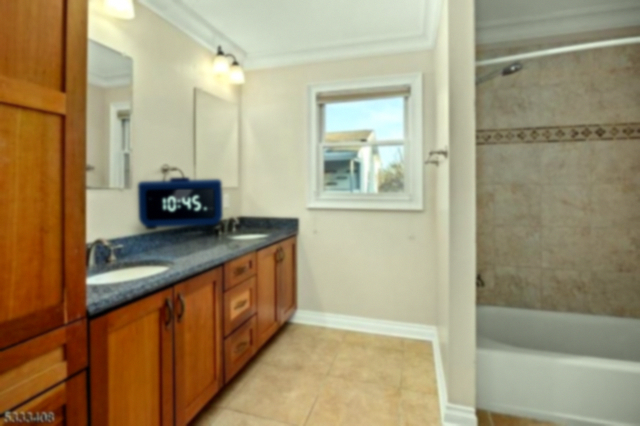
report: 10,45
